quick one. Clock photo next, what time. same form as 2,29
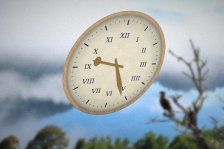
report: 9,26
